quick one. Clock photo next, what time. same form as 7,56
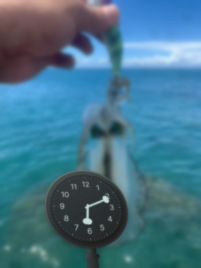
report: 6,11
